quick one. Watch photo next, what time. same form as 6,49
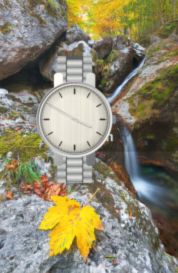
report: 3,50
